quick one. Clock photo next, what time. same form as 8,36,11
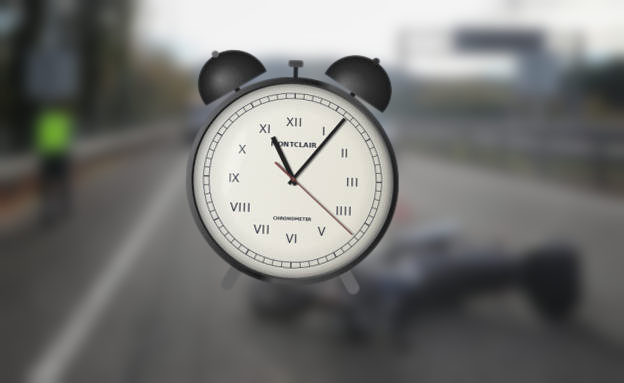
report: 11,06,22
